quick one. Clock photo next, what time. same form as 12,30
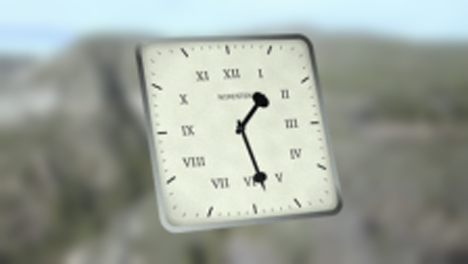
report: 1,28
